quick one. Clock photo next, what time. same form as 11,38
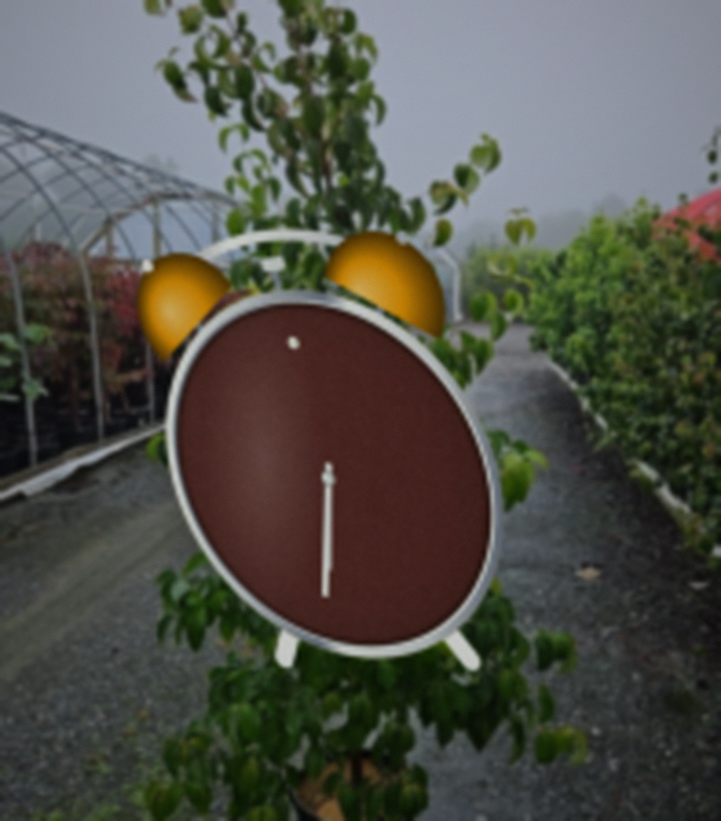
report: 6,33
